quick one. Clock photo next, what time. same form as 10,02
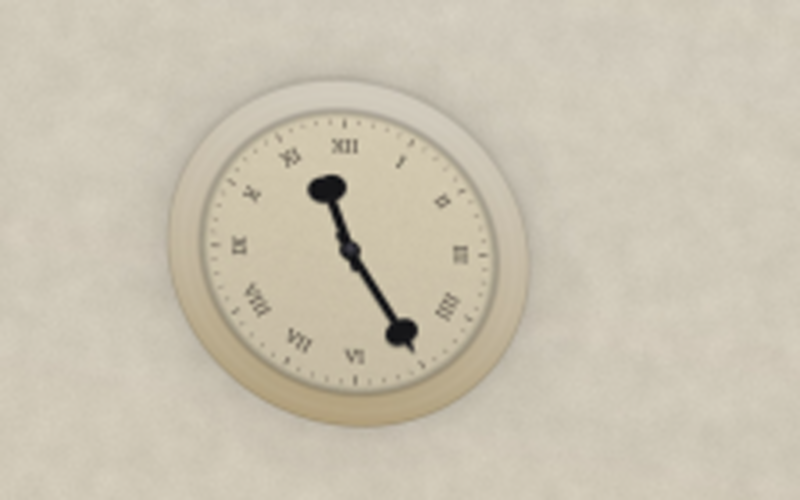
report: 11,25
